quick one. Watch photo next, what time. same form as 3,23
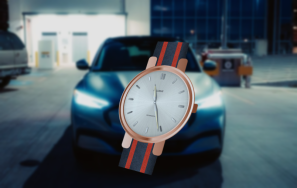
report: 11,26
